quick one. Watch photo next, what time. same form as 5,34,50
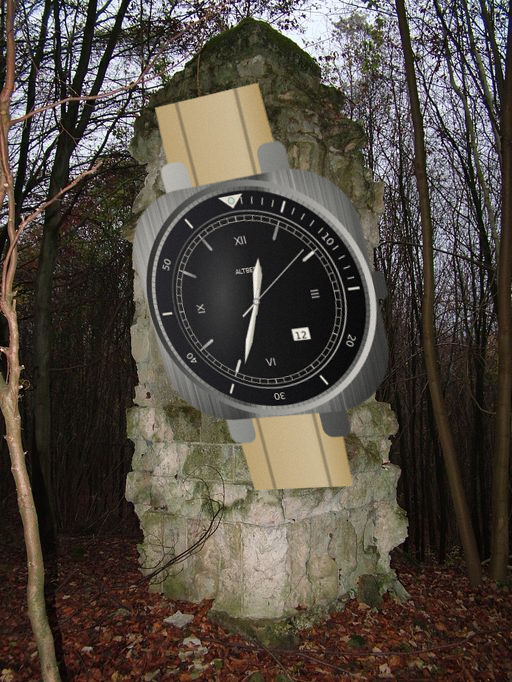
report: 12,34,09
